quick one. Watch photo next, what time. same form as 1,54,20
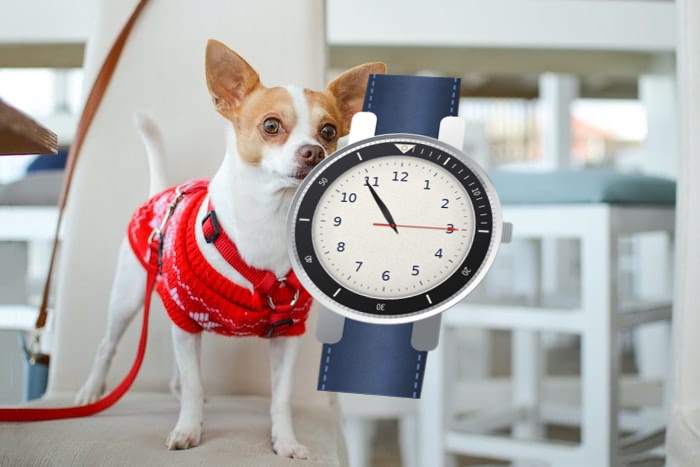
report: 10,54,15
